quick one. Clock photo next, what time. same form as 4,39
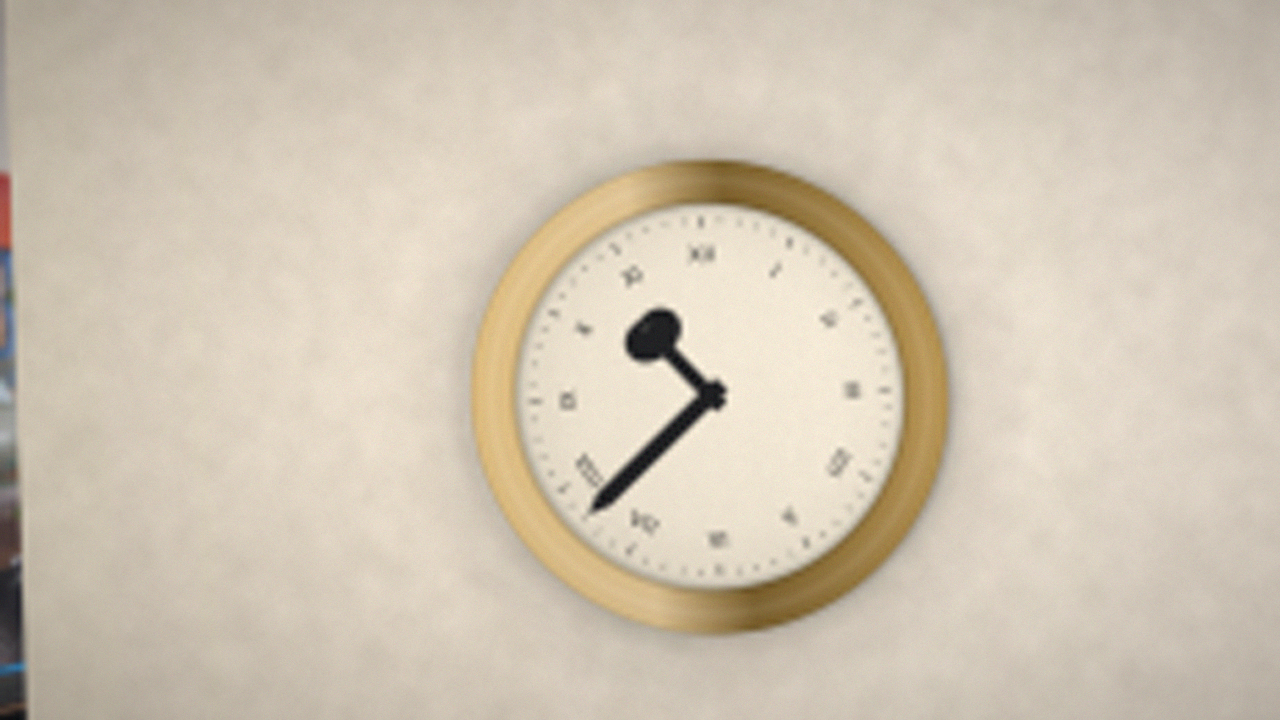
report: 10,38
